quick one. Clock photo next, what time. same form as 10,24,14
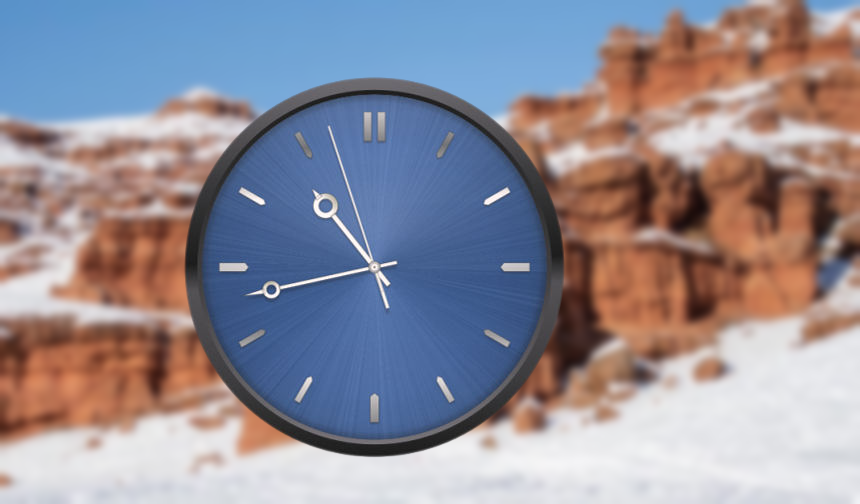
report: 10,42,57
